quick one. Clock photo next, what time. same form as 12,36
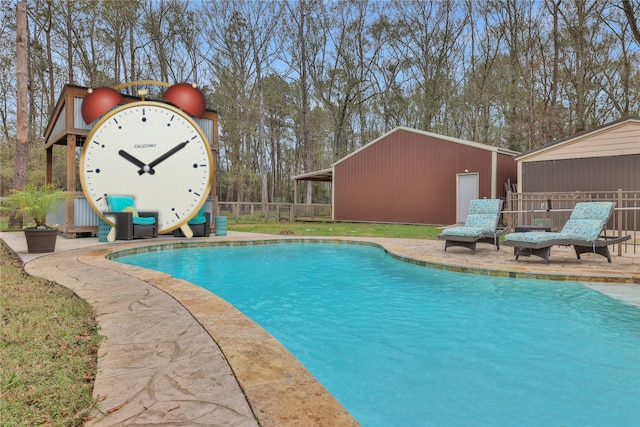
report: 10,10
